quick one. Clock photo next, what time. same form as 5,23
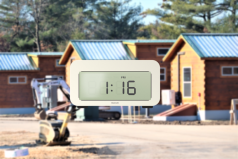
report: 1,16
